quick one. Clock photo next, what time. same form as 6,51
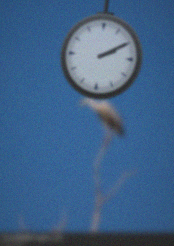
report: 2,10
